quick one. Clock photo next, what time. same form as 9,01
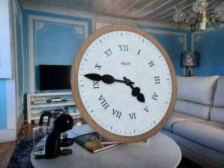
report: 4,47
